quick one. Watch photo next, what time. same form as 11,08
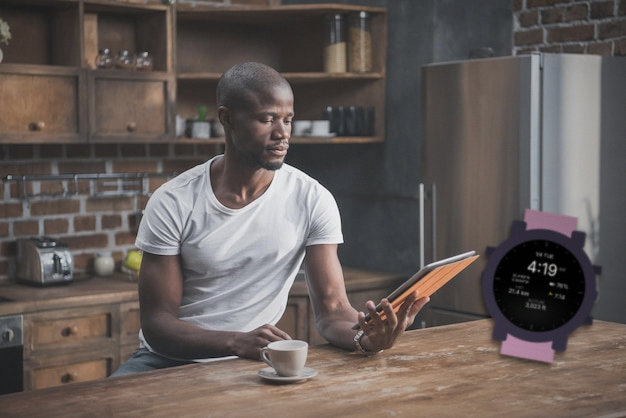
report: 4,19
